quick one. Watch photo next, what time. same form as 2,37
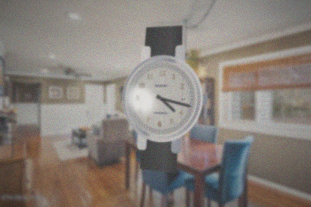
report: 4,17
